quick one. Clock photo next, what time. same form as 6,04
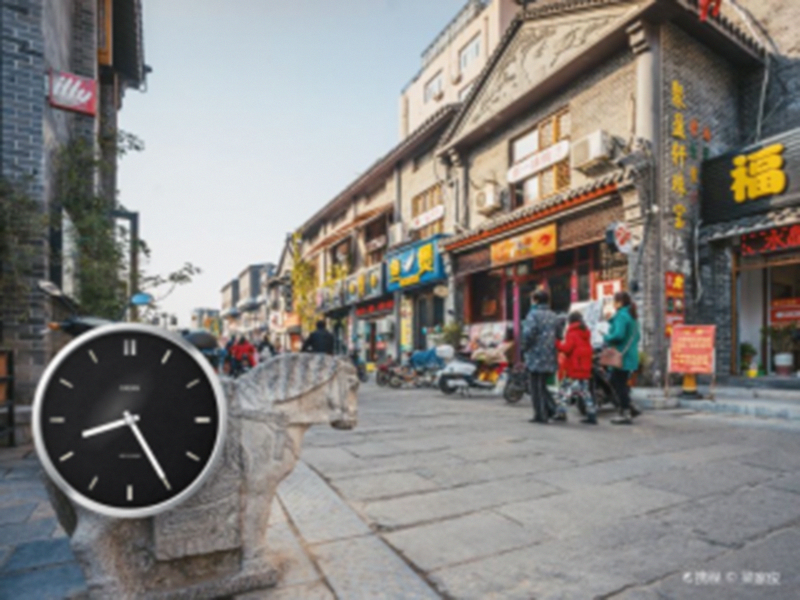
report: 8,25
